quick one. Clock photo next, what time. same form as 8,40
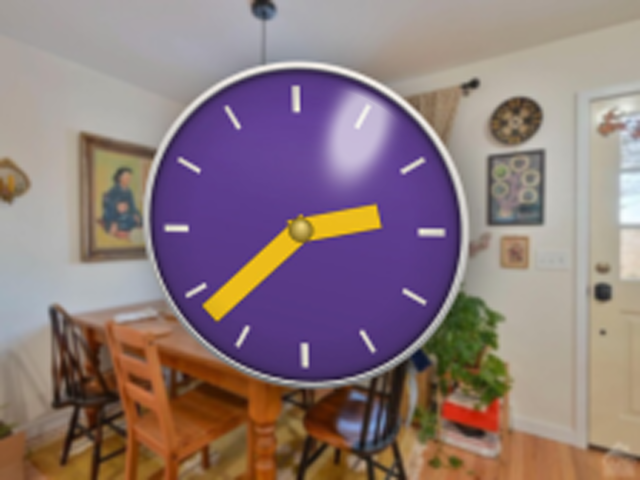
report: 2,38
